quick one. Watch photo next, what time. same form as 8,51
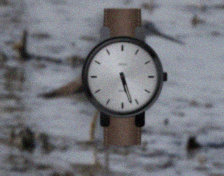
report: 5,27
